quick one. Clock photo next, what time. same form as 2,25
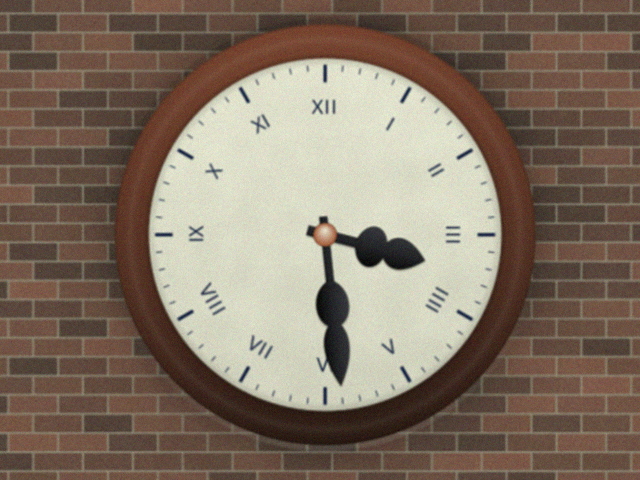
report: 3,29
